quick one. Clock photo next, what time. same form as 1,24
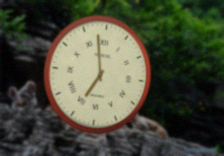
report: 6,58
